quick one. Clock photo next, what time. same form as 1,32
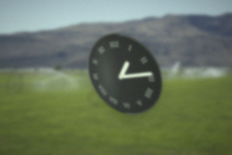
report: 1,14
